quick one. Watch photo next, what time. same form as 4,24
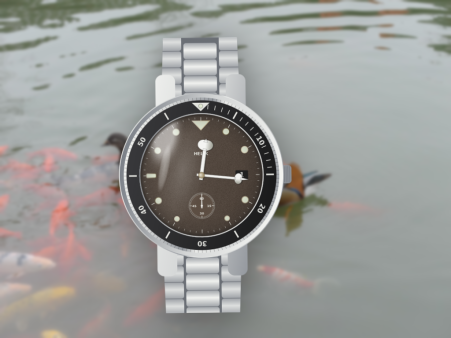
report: 12,16
